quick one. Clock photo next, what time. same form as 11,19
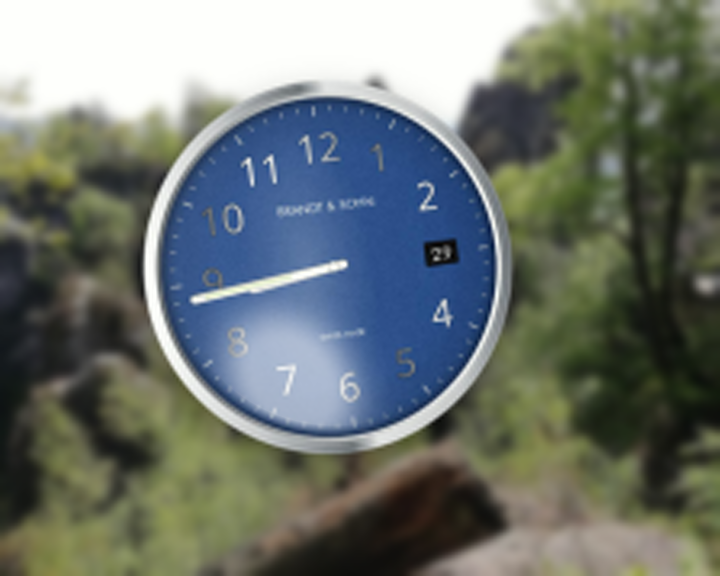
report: 8,44
